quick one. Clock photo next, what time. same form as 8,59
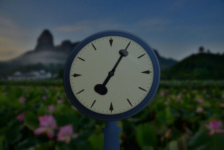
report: 7,05
